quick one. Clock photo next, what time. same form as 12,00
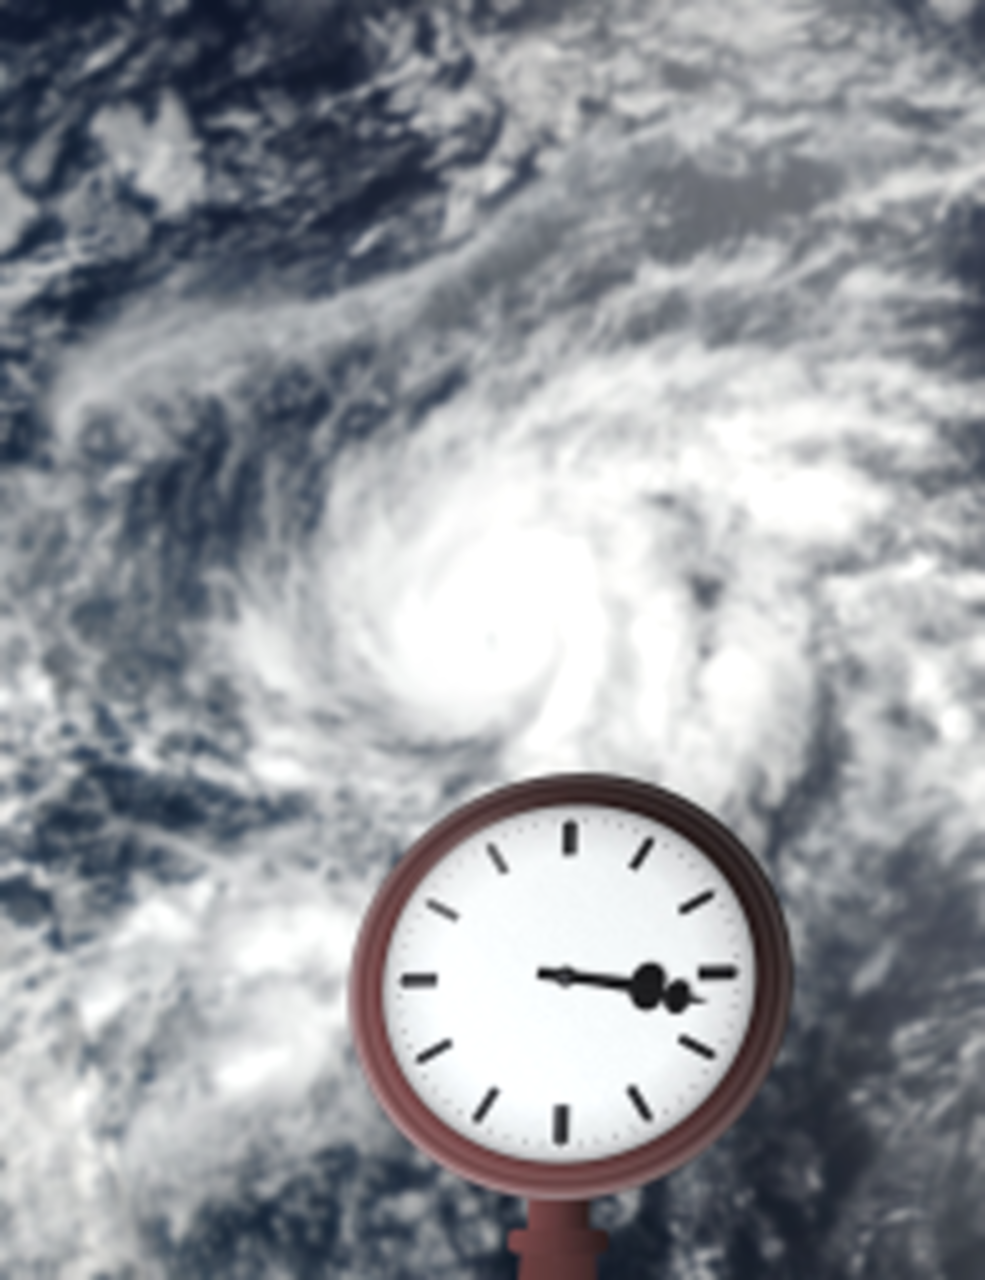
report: 3,17
